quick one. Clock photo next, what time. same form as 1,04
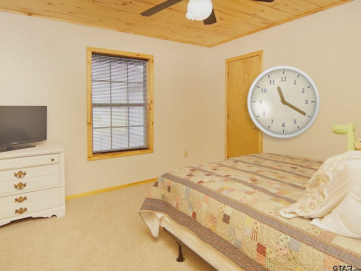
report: 11,20
